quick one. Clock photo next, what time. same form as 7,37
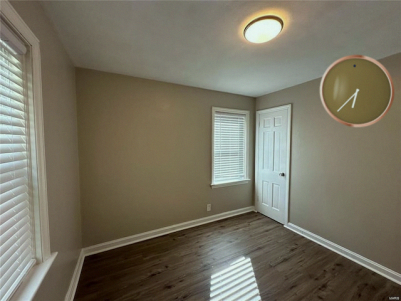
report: 6,38
